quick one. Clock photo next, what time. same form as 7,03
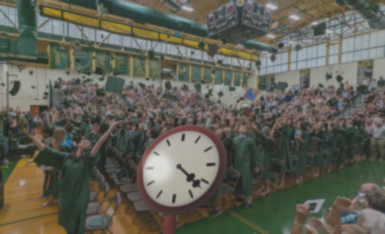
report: 4,22
